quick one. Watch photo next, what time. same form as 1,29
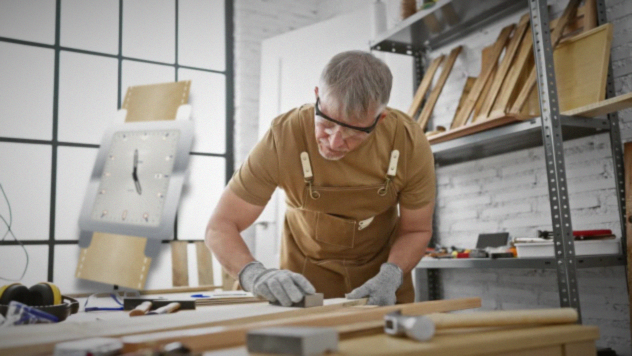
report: 4,58
